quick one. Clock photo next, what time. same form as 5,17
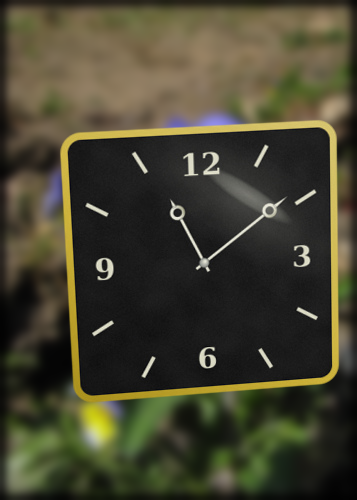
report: 11,09
